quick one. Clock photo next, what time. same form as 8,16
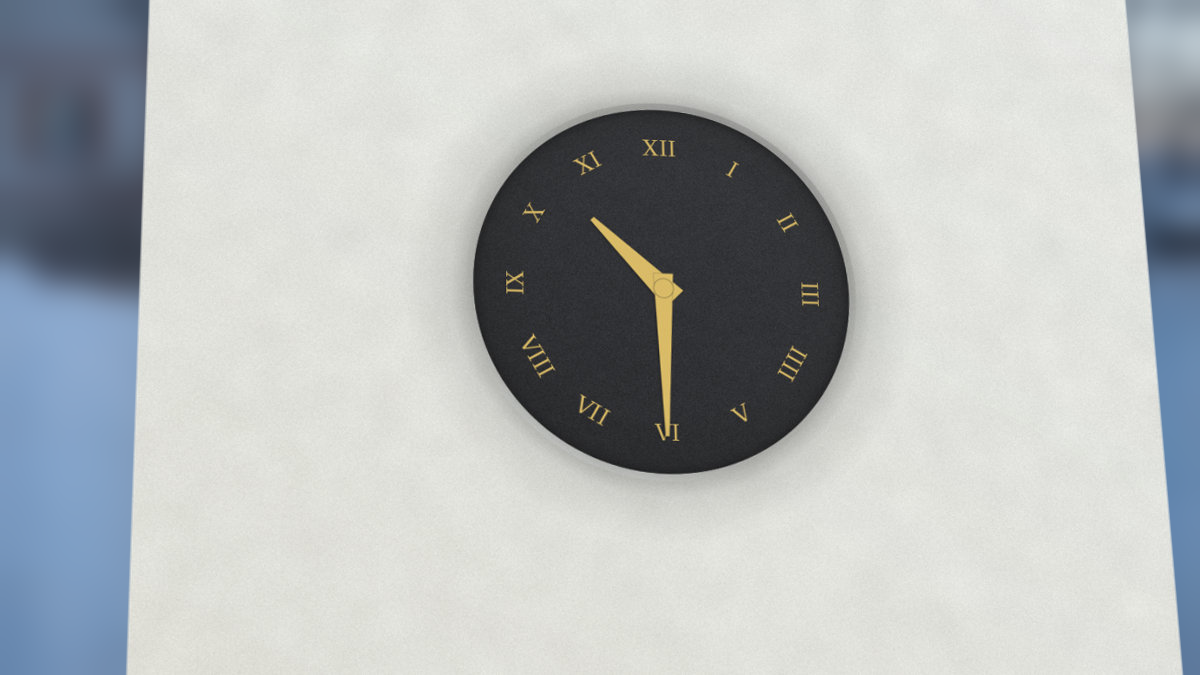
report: 10,30
